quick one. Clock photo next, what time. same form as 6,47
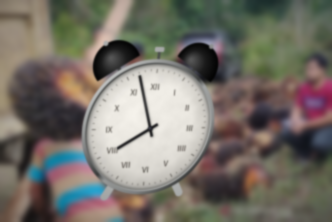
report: 7,57
